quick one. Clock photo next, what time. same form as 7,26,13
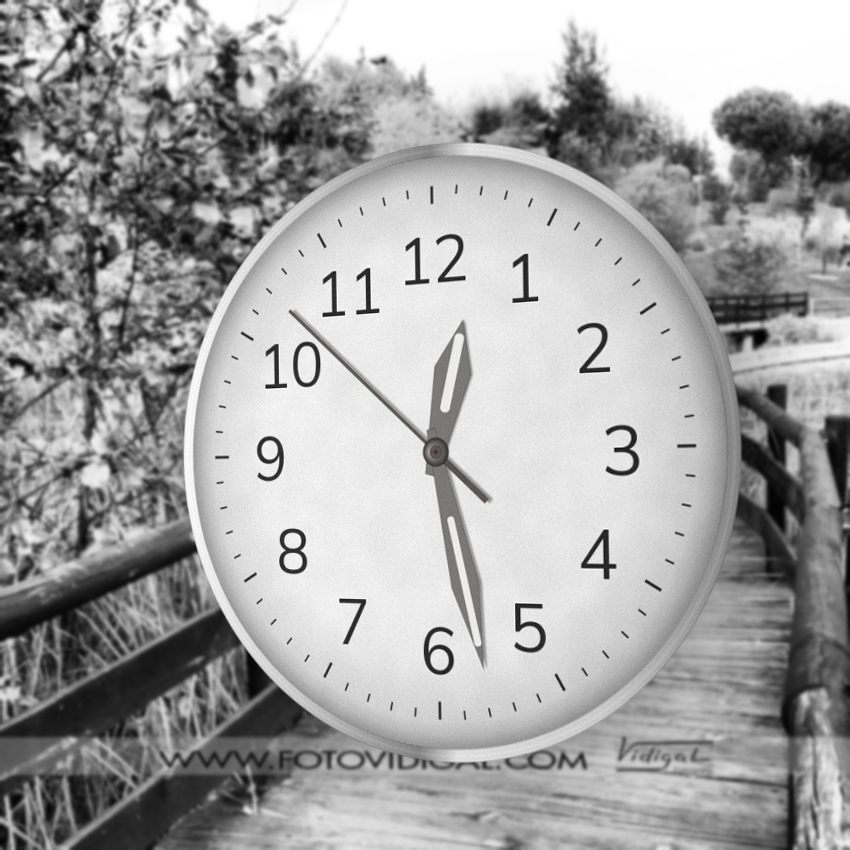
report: 12,27,52
